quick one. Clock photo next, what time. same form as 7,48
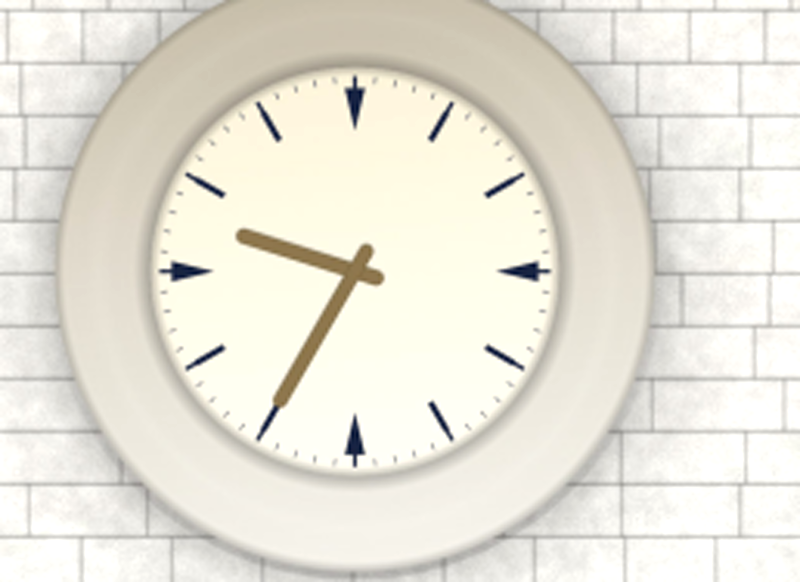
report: 9,35
